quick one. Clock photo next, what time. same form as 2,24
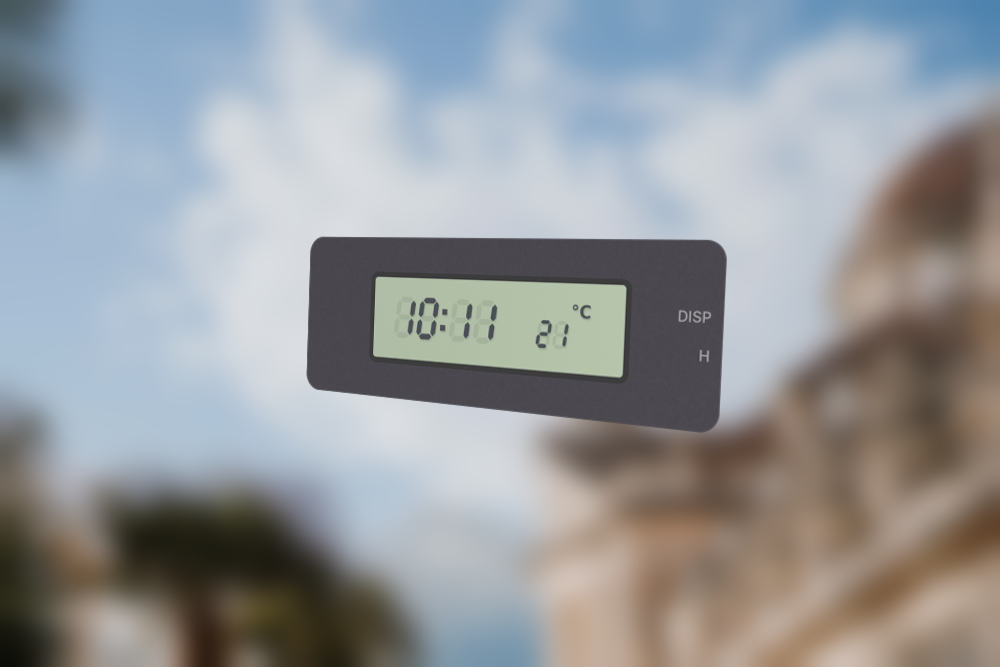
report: 10,11
